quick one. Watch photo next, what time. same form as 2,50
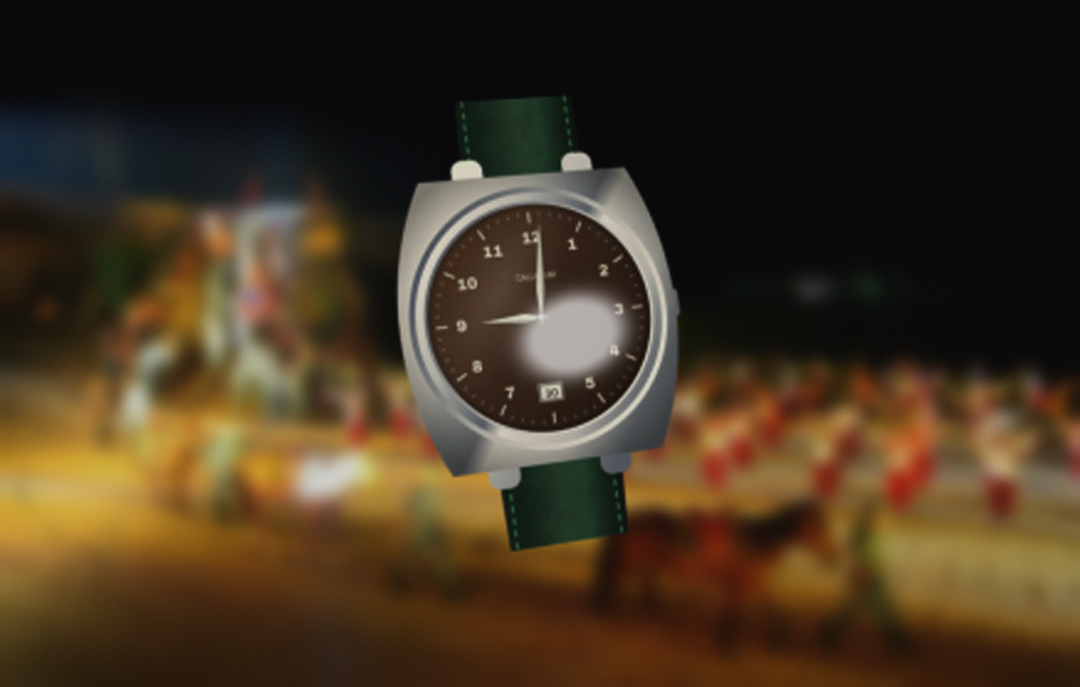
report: 9,01
